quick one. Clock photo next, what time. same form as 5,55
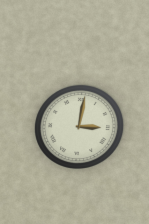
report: 3,01
